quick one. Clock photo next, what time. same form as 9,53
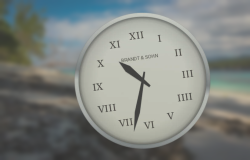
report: 10,33
